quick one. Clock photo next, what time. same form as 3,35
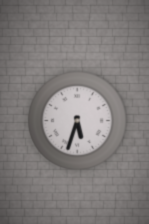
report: 5,33
